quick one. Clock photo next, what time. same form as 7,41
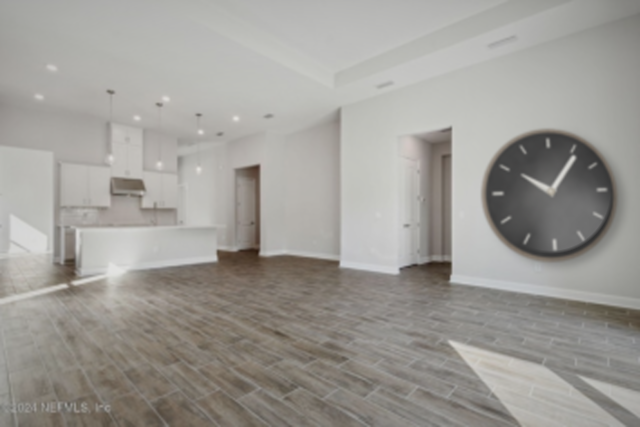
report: 10,06
